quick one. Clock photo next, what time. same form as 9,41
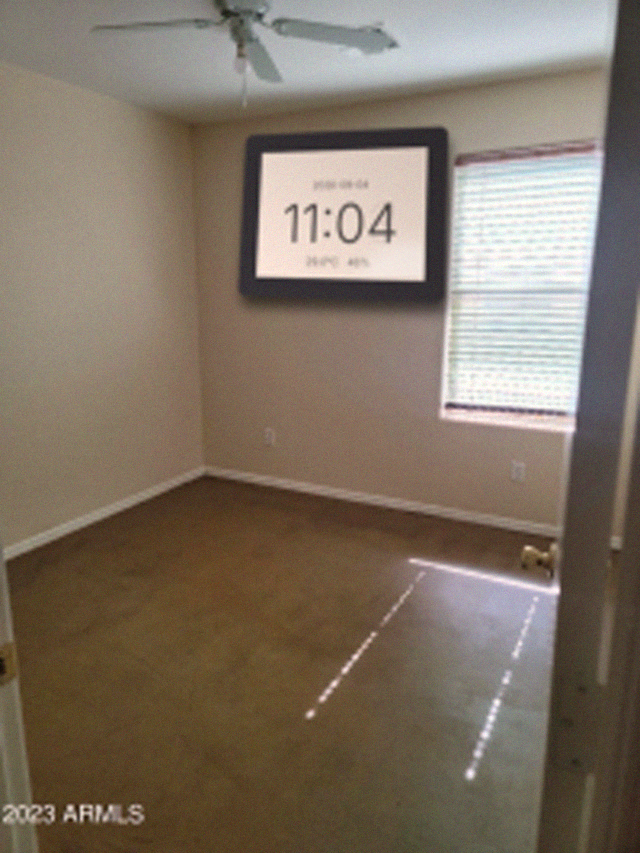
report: 11,04
